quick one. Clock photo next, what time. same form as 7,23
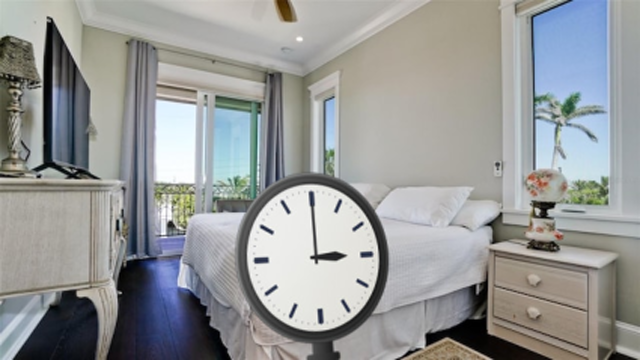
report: 3,00
